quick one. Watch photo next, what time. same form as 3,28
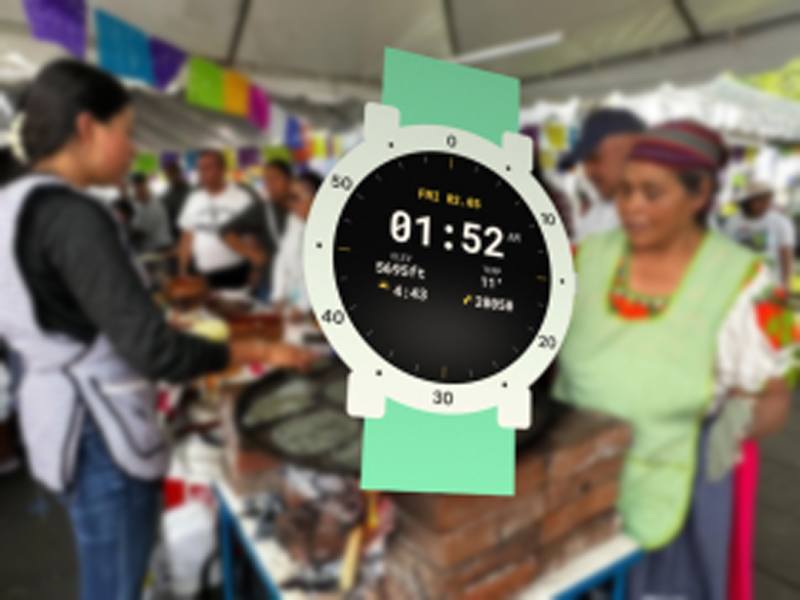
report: 1,52
